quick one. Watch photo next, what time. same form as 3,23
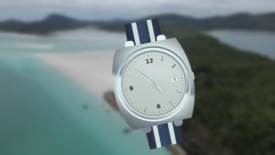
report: 4,53
